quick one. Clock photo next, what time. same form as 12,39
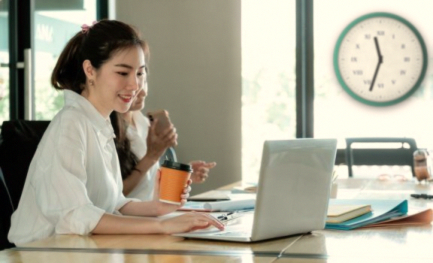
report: 11,33
